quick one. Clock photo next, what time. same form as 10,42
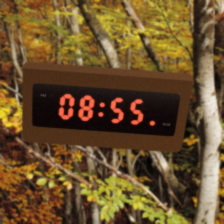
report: 8,55
